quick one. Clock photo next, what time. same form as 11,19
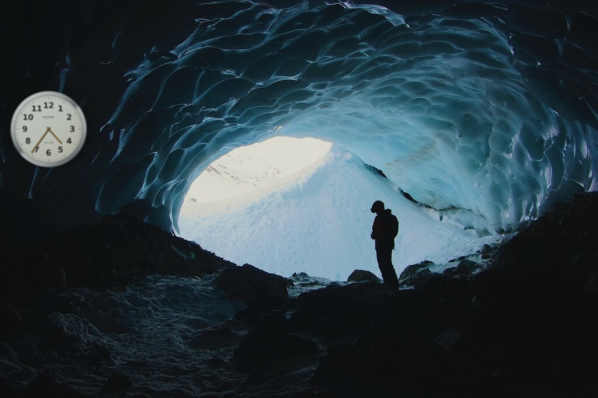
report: 4,36
